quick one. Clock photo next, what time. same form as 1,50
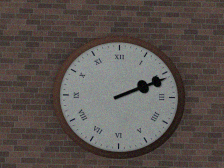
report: 2,11
